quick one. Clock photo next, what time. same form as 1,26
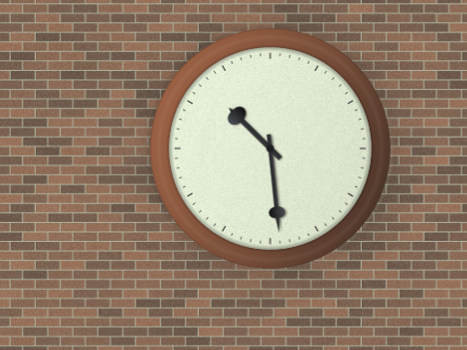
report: 10,29
